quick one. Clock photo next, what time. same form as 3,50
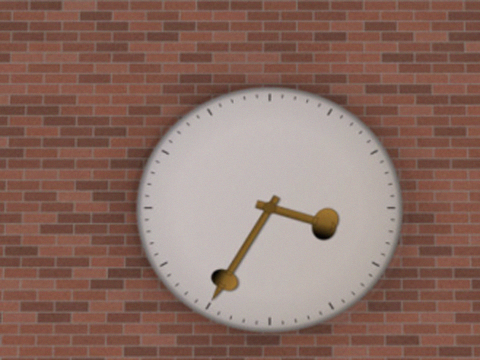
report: 3,35
